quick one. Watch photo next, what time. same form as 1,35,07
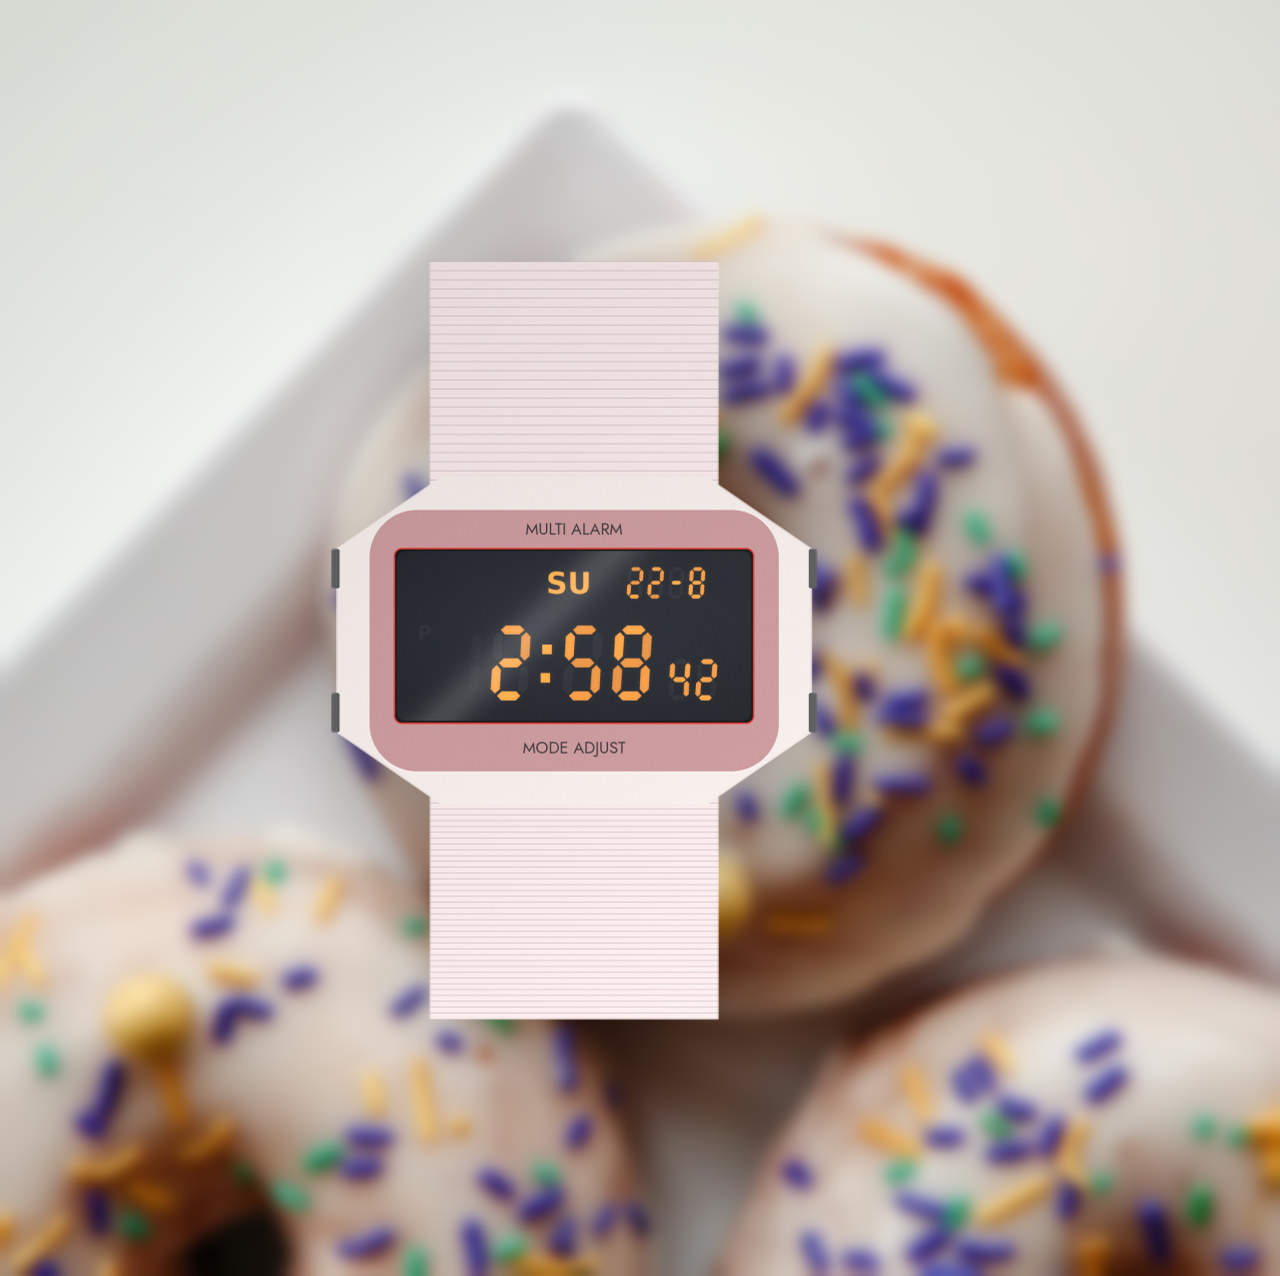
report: 2,58,42
